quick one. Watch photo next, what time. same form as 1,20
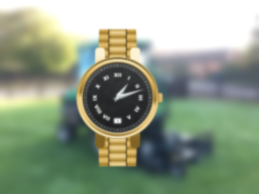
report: 1,12
